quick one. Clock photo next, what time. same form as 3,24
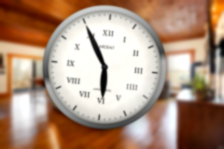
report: 5,55
